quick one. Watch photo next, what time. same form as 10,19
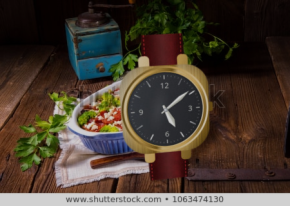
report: 5,09
